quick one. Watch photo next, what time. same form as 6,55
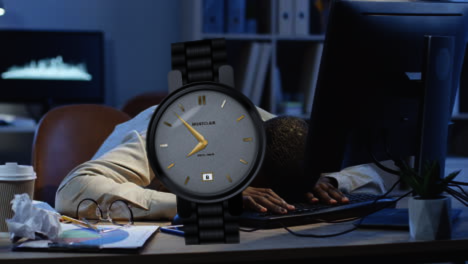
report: 7,53
